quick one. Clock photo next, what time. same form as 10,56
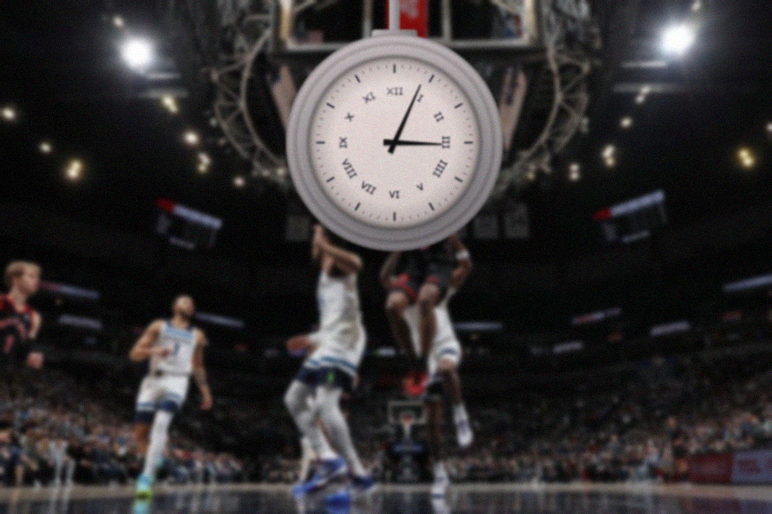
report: 3,04
